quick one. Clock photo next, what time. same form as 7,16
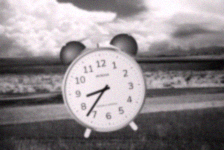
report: 8,37
